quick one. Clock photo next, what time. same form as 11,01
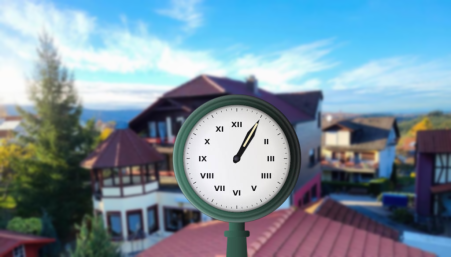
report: 1,05
